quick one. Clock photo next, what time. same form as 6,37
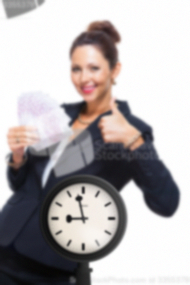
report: 8,58
